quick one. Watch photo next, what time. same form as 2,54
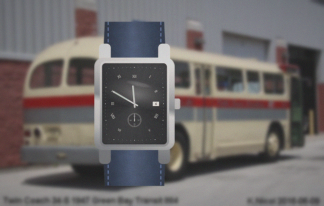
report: 11,50
